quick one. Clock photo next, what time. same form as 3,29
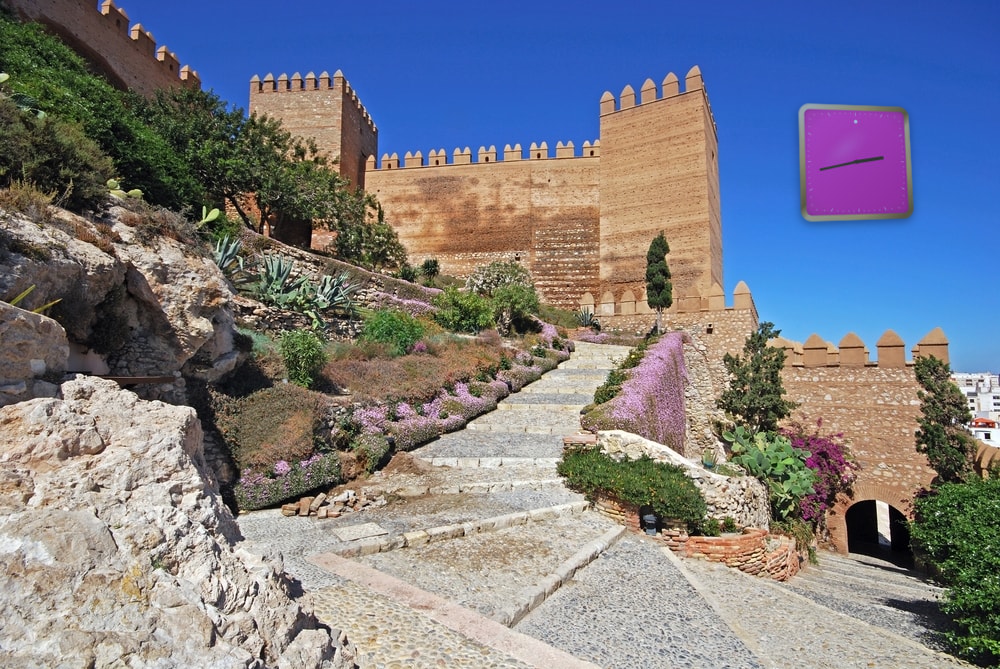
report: 2,43
